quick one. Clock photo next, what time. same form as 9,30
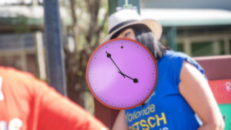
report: 3,54
